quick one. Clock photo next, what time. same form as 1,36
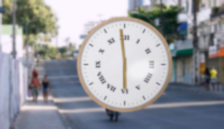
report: 5,59
